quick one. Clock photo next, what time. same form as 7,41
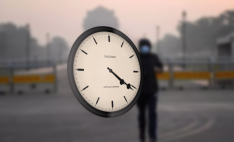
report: 4,21
